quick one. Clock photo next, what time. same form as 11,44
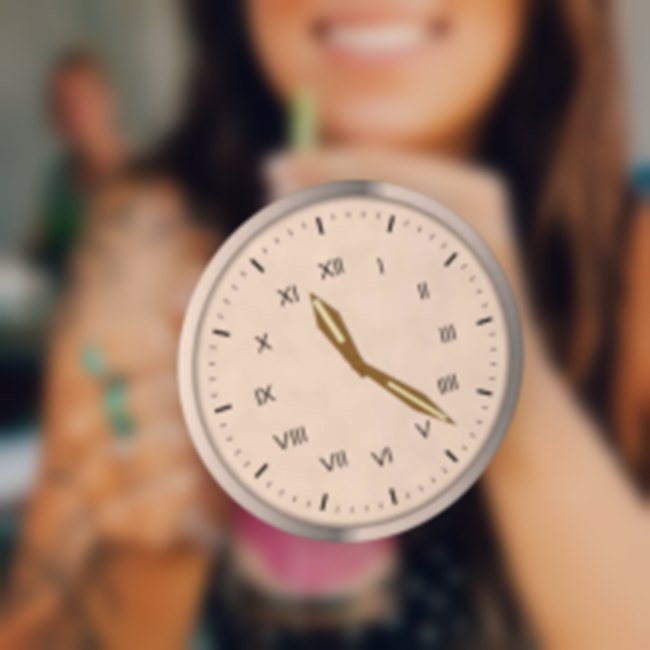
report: 11,23
